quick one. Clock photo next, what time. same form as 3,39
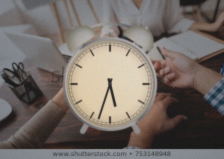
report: 5,33
